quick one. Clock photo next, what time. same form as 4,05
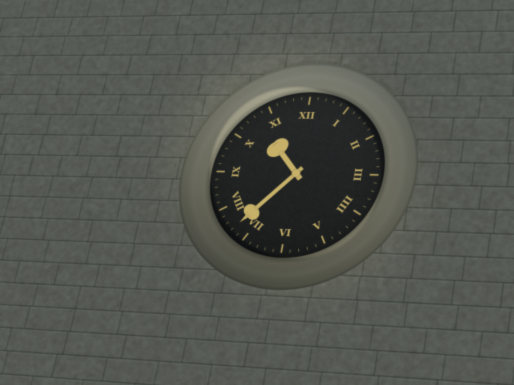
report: 10,37
